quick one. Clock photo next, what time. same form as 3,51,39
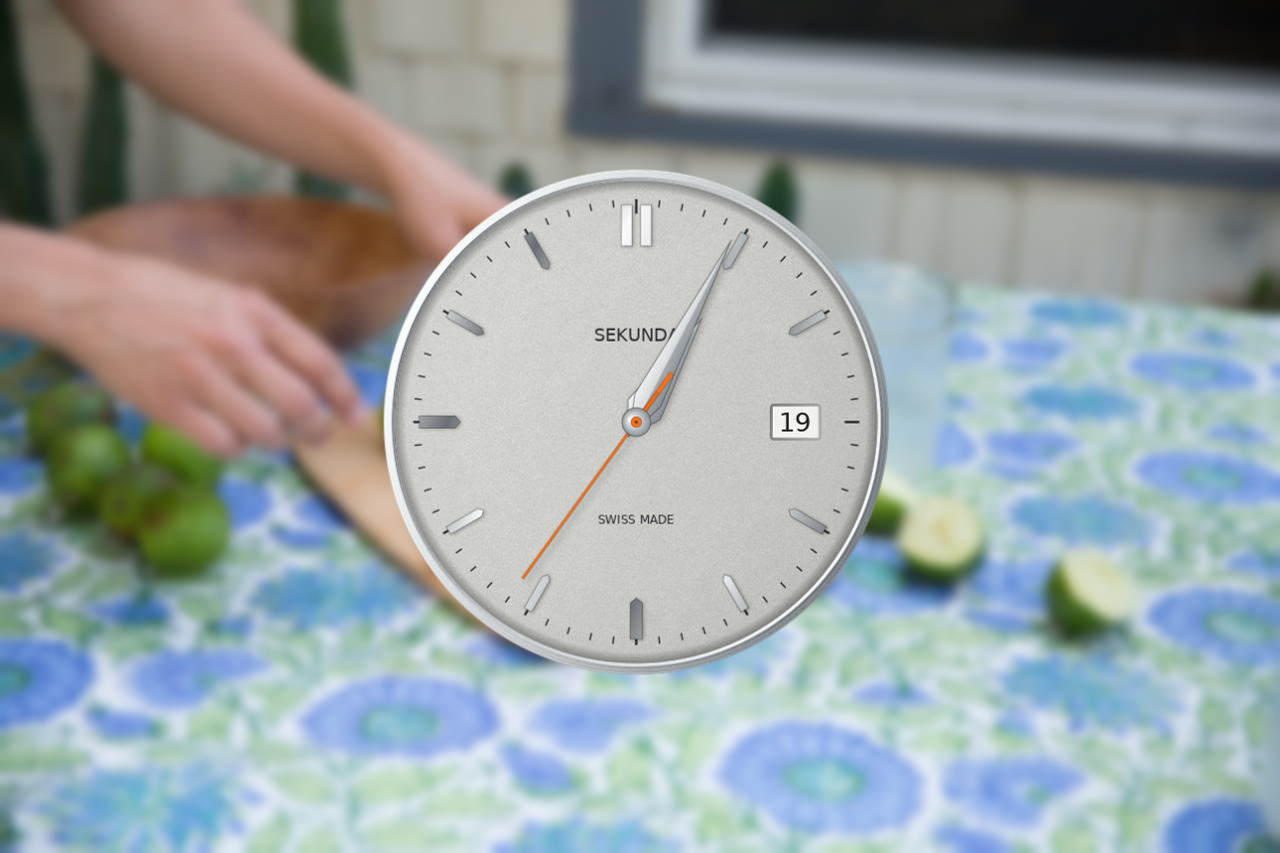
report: 1,04,36
